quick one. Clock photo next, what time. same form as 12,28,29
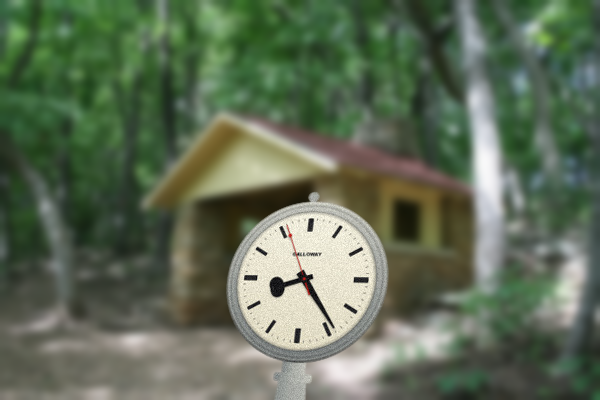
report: 8,23,56
